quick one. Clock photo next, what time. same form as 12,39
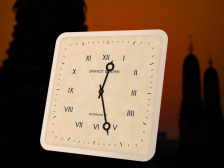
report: 12,27
